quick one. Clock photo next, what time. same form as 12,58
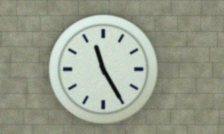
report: 11,25
